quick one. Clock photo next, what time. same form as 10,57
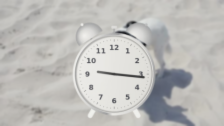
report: 9,16
